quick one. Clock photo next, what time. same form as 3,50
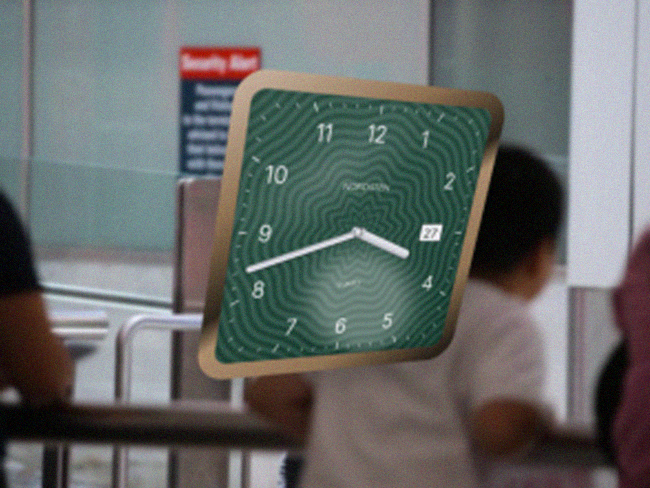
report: 3,42
